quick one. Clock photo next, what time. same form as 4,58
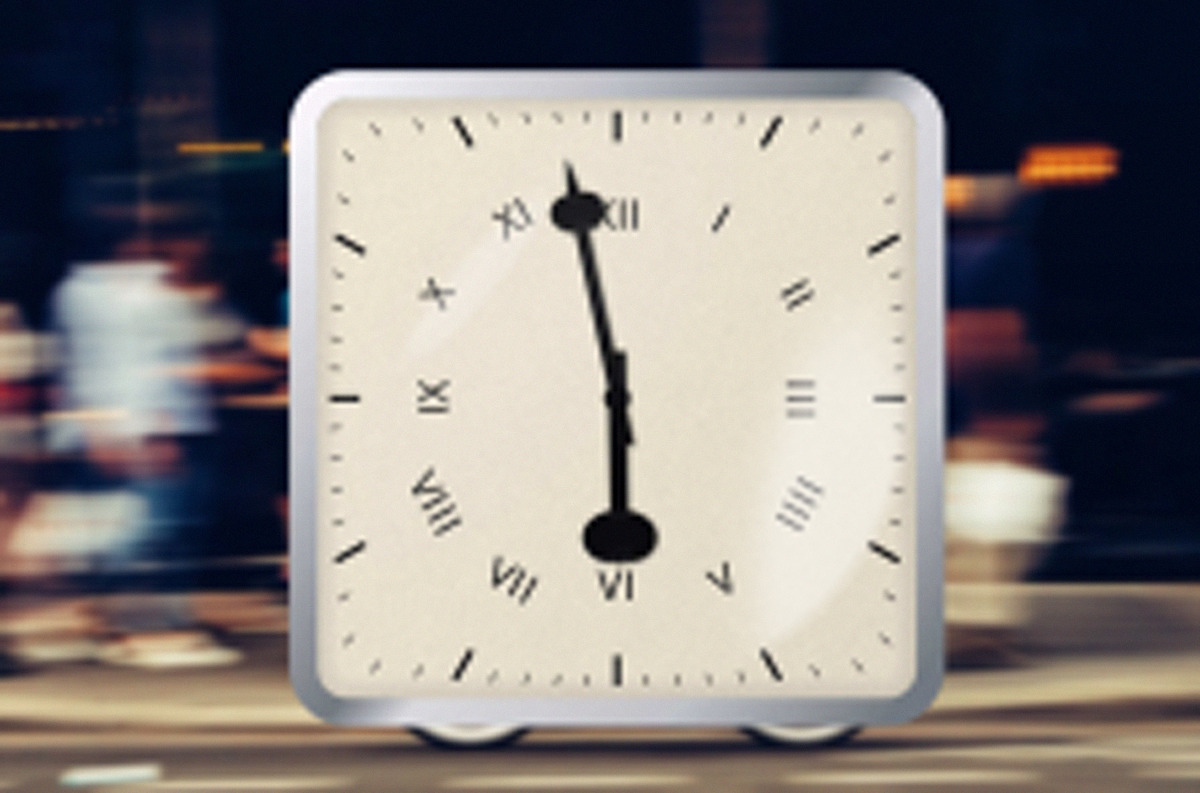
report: 5,58
